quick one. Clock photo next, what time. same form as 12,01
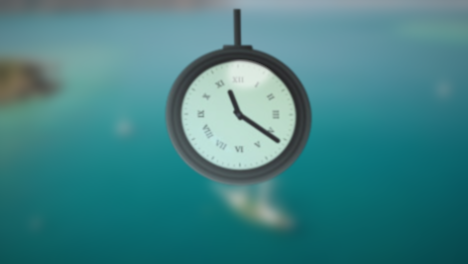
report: 11,21
